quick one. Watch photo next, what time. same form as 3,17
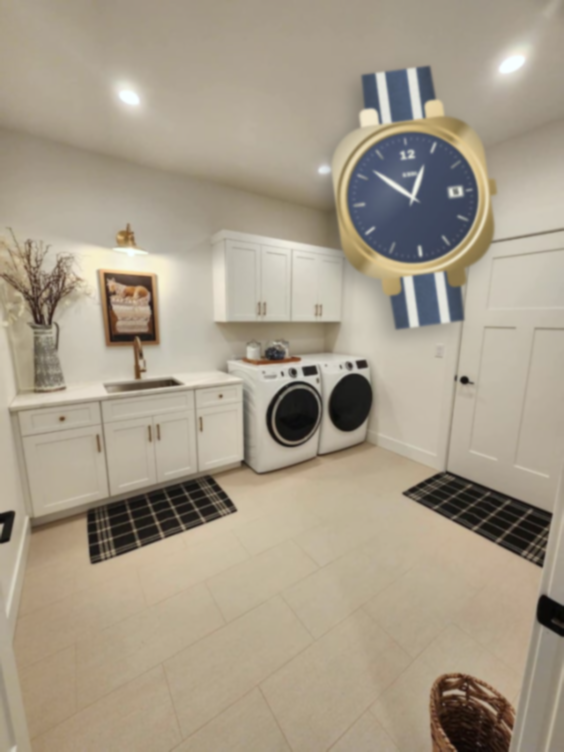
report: 12,52
